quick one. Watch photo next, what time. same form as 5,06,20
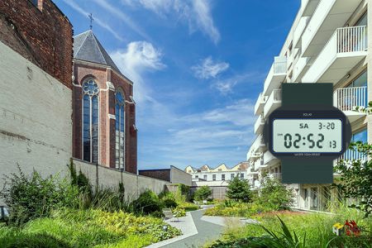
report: 2,52,13
